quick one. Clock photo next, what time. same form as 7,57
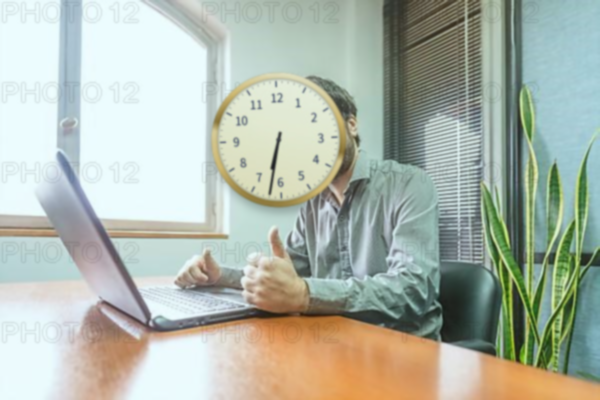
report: 6,32
